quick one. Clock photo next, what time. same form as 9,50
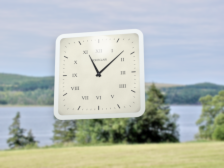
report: 11,08
